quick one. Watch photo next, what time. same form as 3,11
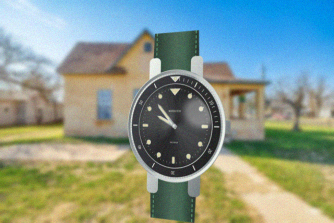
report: 9,53
